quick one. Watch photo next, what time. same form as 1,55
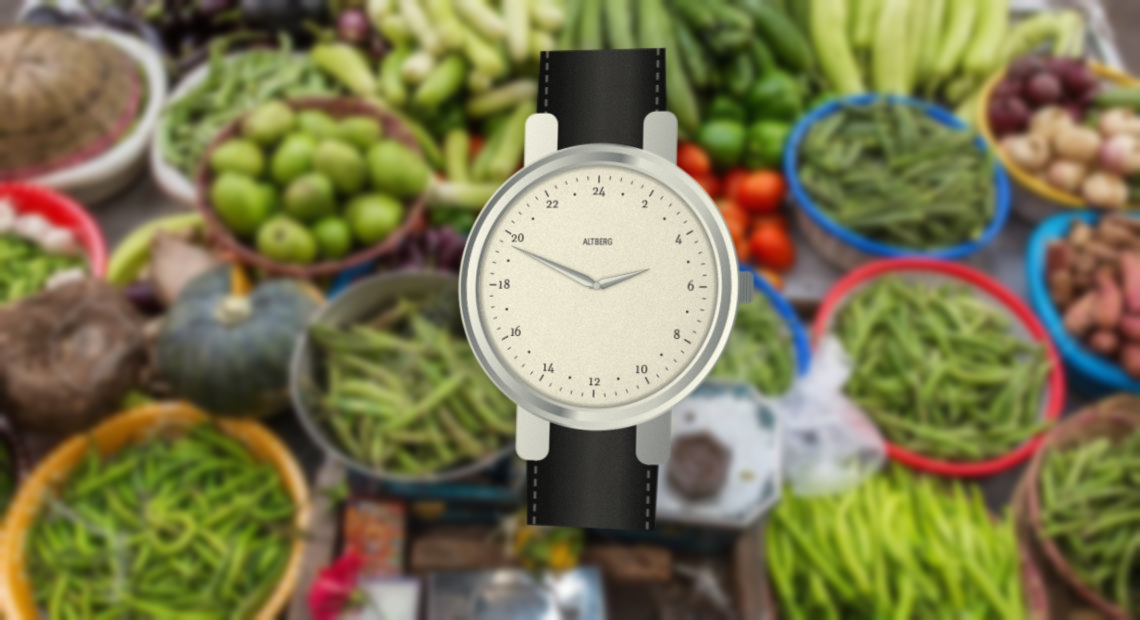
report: 4,49
